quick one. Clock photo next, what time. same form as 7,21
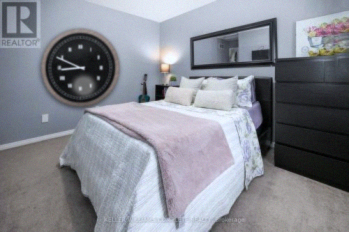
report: 8,49
